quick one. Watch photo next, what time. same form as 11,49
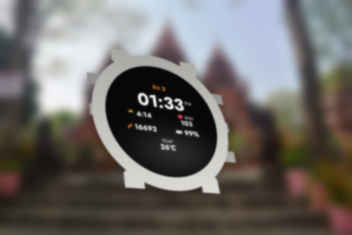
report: 1,33
